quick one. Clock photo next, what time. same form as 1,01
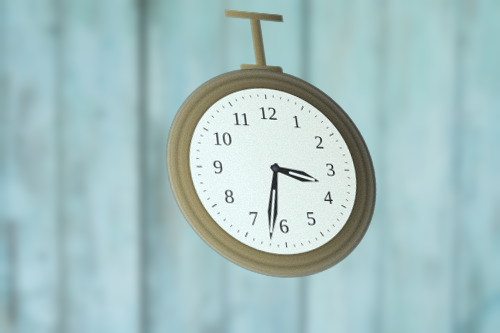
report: 3,32
